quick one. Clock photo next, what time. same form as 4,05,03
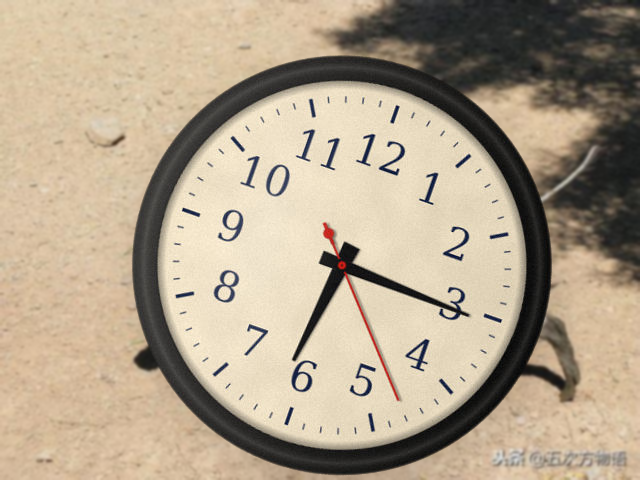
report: 6,15,23
